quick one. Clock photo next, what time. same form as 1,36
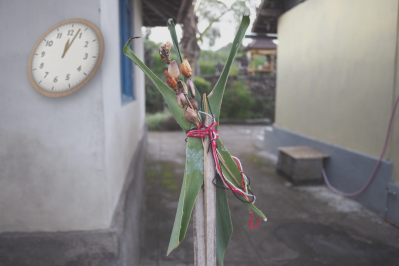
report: 12,03
